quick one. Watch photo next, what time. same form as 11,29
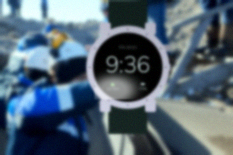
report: 9,36
